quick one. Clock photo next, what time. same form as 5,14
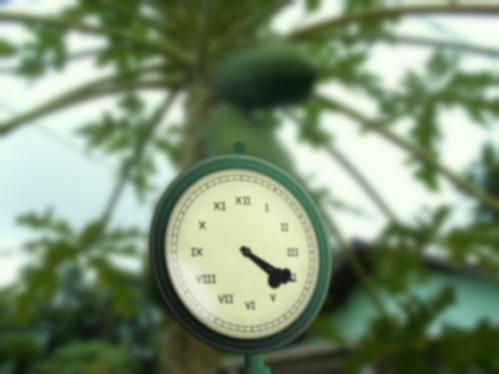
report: 4,20
